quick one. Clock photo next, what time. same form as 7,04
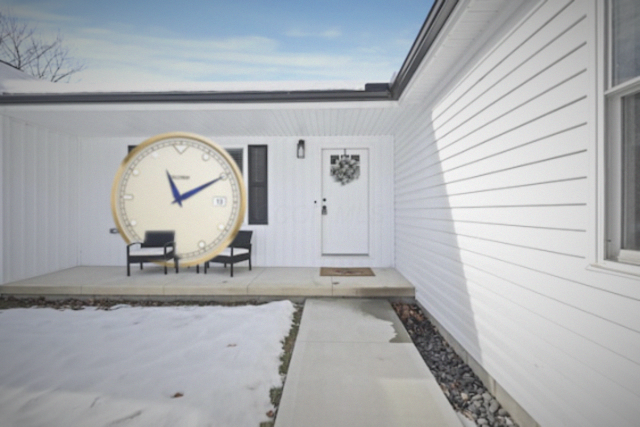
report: 11,10
